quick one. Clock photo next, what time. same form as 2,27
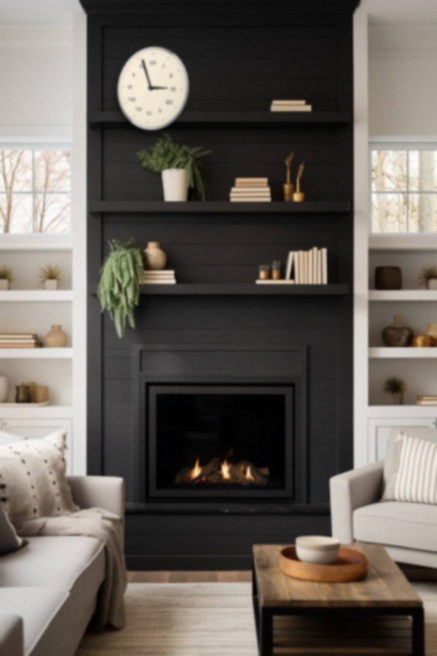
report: 2,56
